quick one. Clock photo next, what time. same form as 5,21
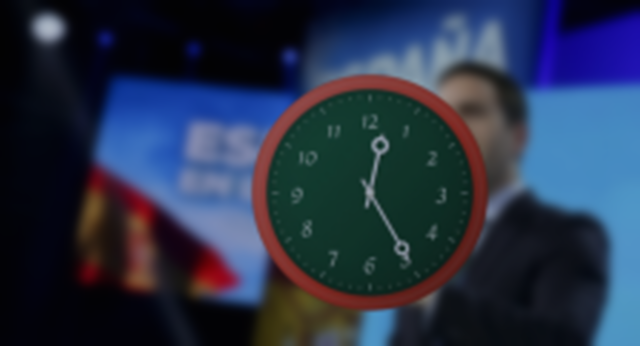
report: 12,25
